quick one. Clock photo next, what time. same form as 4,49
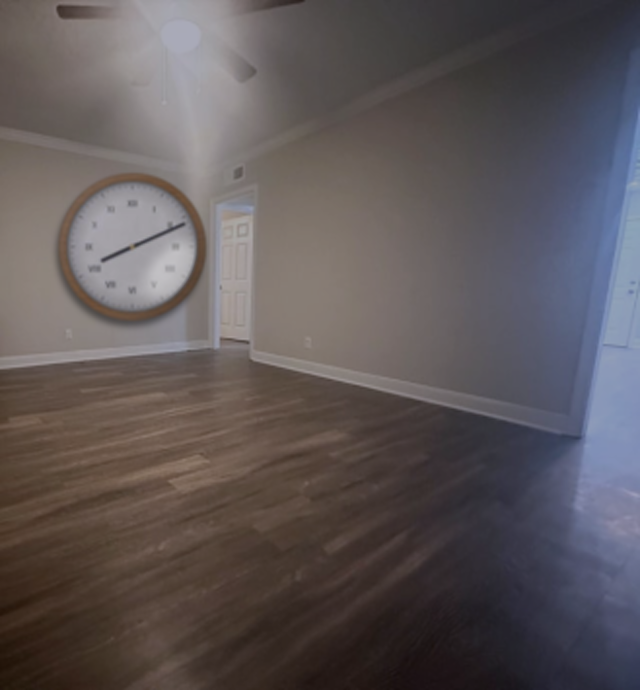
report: 8,11
